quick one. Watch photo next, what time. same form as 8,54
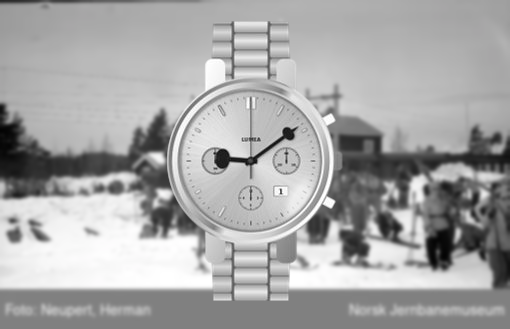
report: 9,09
